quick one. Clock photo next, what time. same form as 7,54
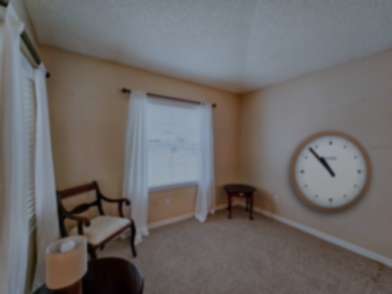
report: 10,53
